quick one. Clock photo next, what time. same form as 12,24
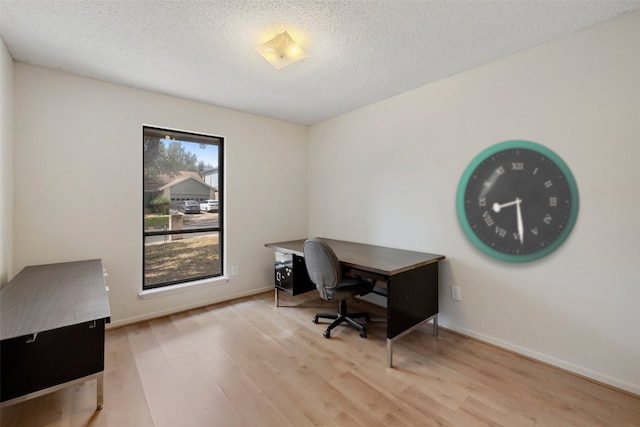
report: 8,29
